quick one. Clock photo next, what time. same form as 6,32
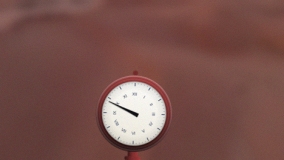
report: 9,49
